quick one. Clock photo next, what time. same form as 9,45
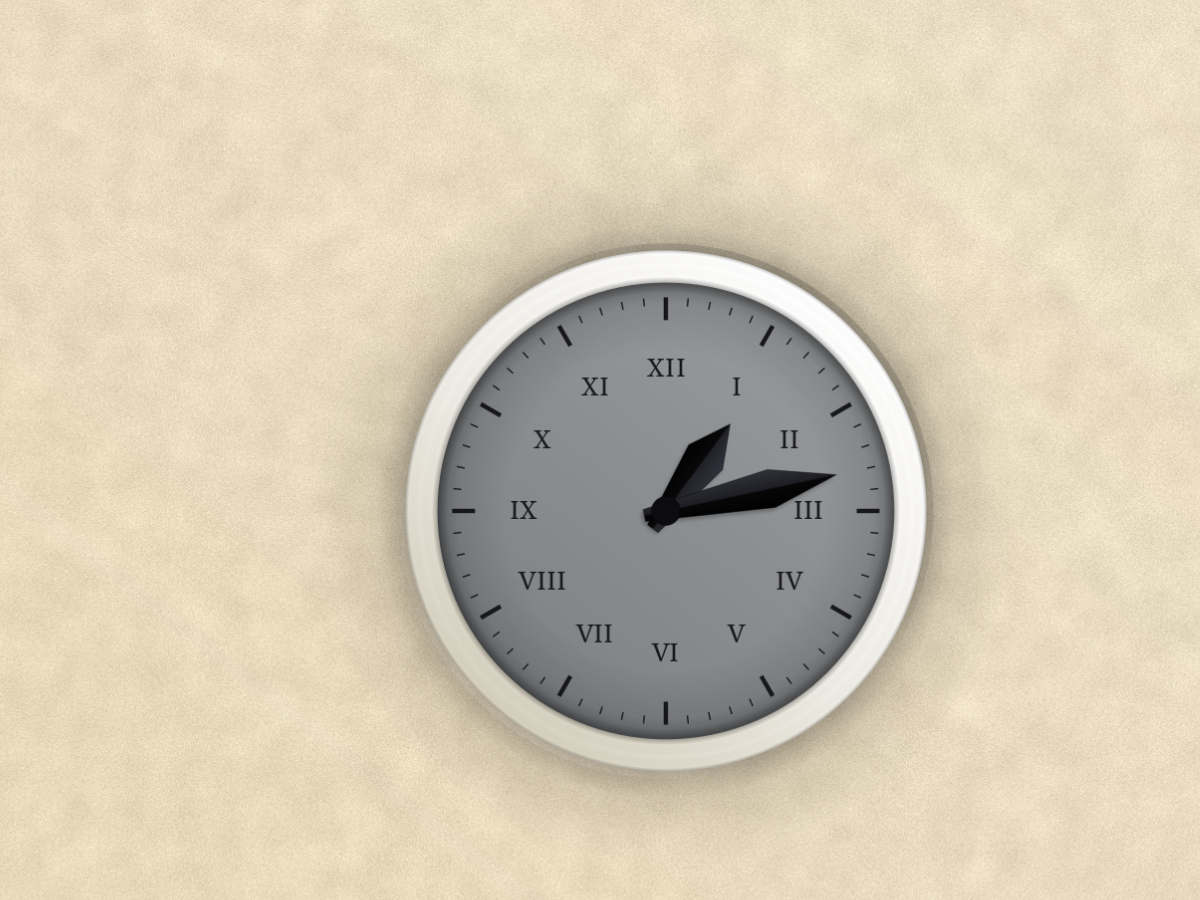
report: 1,13
